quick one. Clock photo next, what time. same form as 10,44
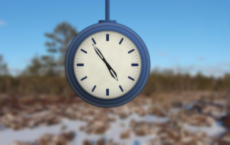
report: 4,54
